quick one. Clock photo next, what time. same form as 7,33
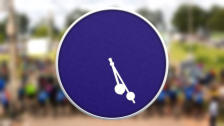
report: 5,25
